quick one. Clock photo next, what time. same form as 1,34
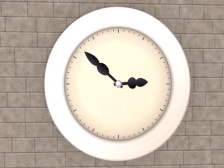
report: 2,52
